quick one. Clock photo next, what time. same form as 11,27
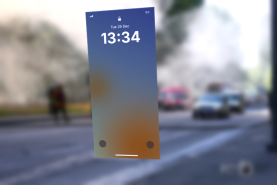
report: 13,34
